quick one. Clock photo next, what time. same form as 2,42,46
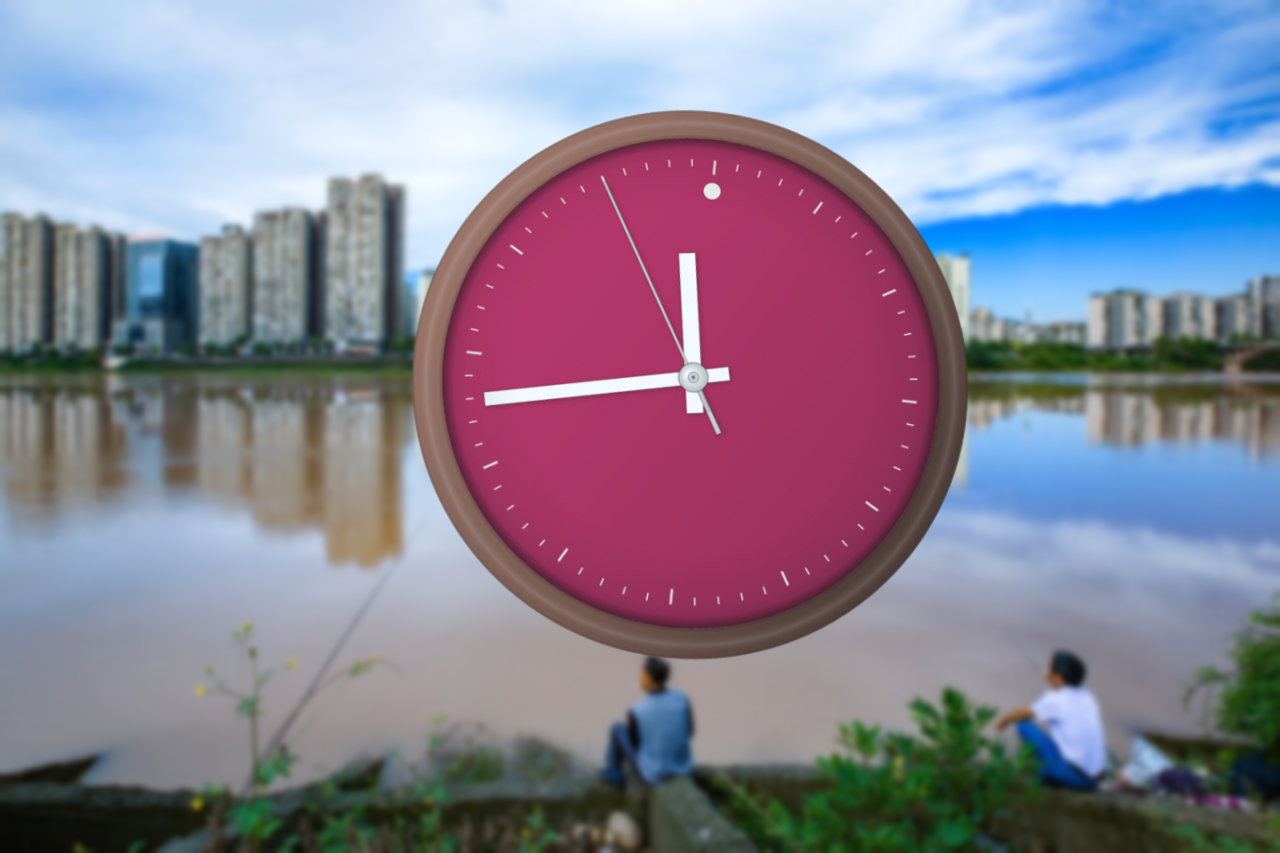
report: 11,42,55
